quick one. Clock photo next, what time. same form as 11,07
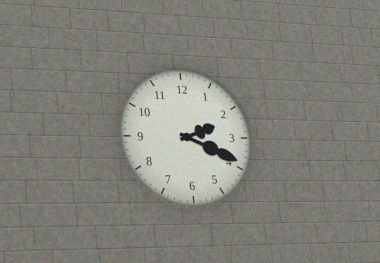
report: 2,19
